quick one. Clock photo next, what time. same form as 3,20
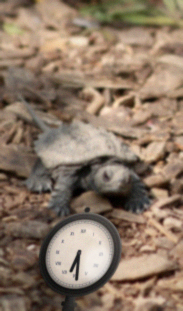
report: 6,29
